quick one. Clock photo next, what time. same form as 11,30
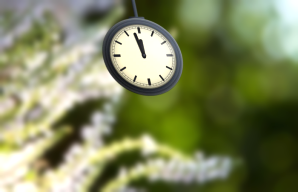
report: 11,58
